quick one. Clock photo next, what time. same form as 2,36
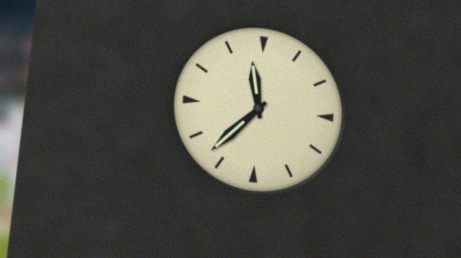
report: 11,37
